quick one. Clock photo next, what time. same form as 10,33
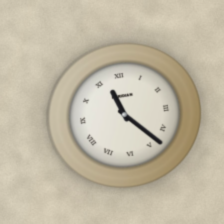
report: 11,23
